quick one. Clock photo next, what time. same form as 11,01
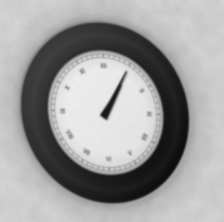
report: 1,05
